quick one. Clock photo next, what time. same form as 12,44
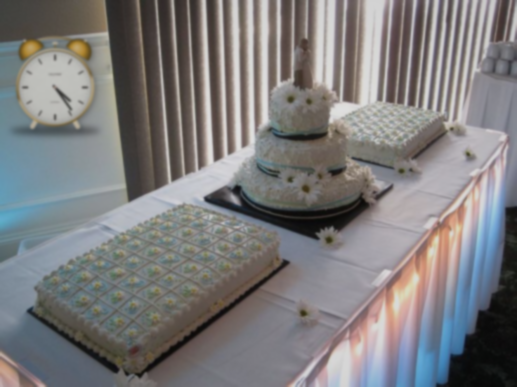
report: 4,24
